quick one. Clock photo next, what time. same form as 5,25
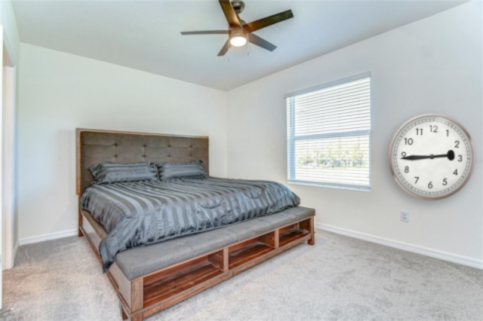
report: 2,44
